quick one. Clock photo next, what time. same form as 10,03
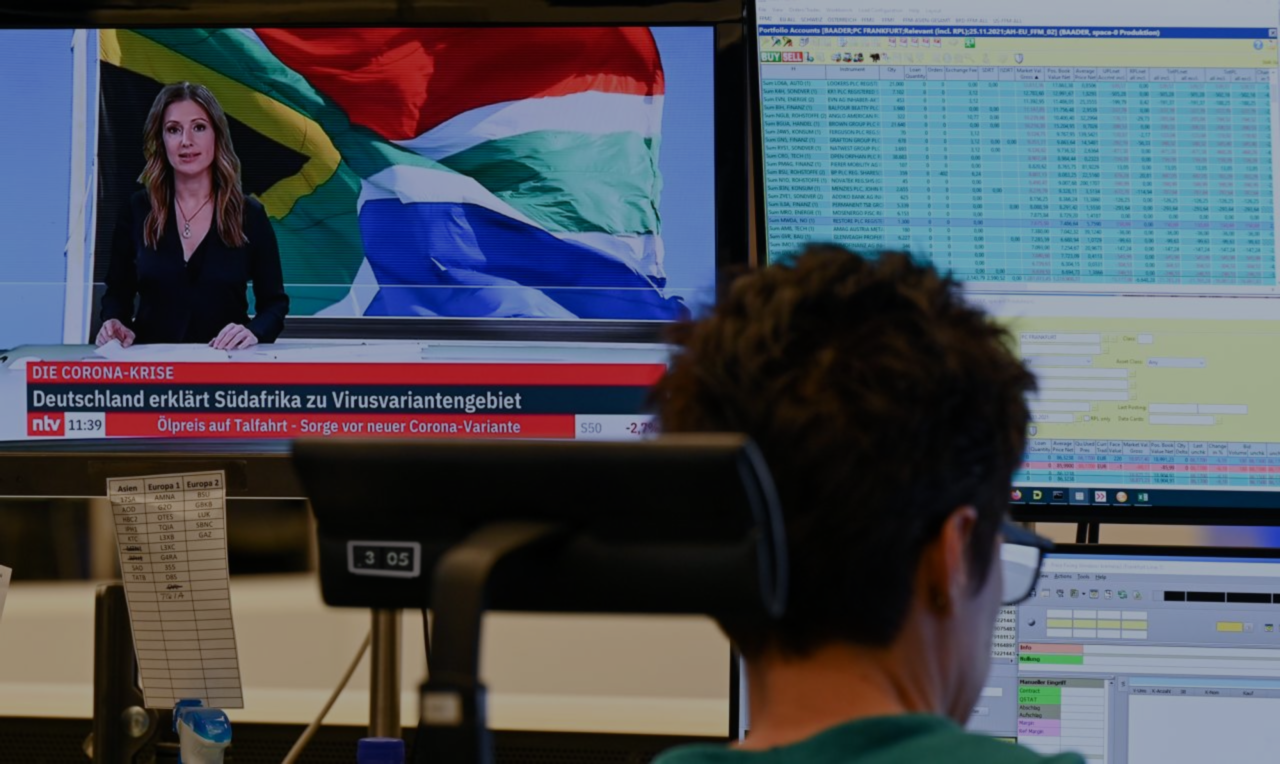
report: 3,05
